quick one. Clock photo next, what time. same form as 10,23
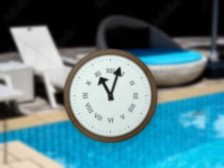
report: 11,03
